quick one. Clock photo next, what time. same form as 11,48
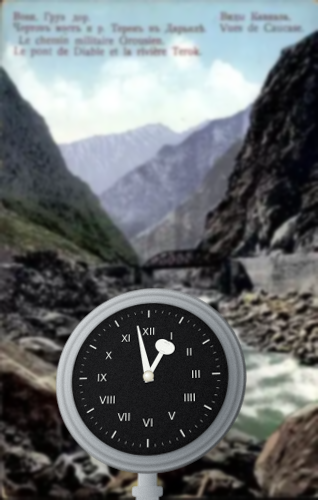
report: 12,58
